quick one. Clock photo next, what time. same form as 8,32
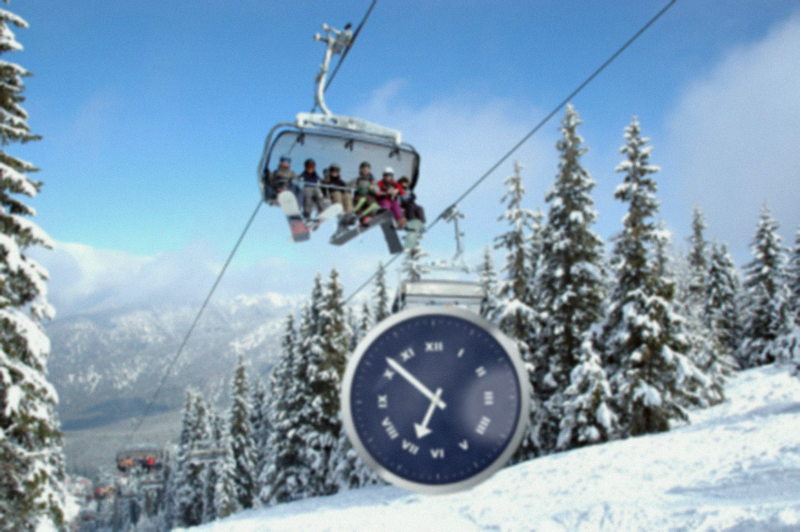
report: 6,52
